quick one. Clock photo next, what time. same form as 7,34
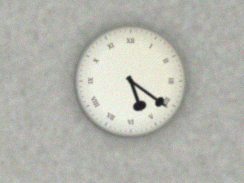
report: 5,21
